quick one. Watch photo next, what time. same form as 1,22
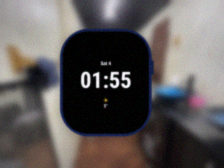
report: 1,55
